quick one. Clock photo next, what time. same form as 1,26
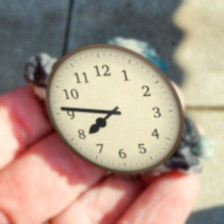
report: 7,46
